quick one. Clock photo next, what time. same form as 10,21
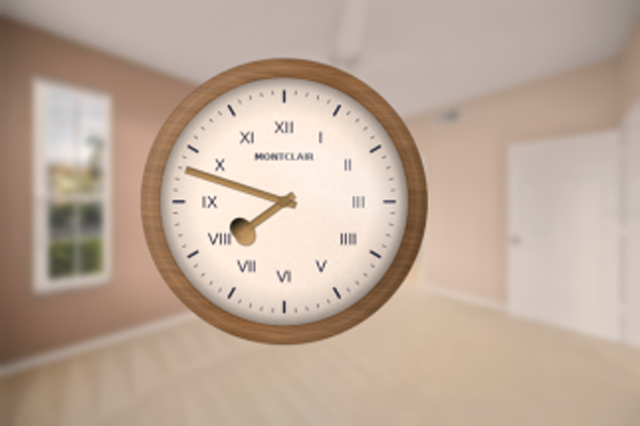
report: 7,48
